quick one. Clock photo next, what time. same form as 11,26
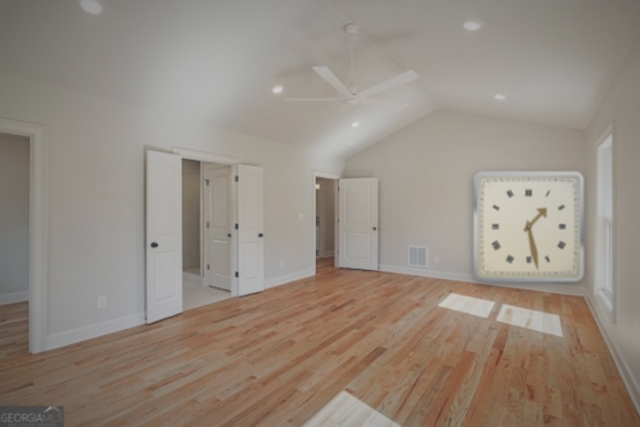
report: 1,28
